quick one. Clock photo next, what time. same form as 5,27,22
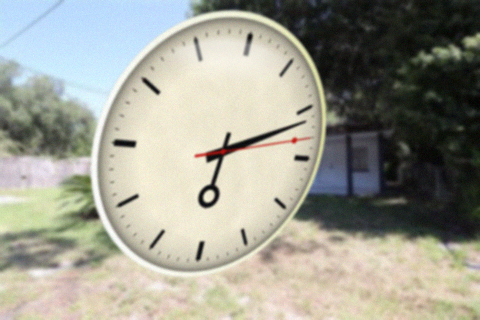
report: 6,11,13
